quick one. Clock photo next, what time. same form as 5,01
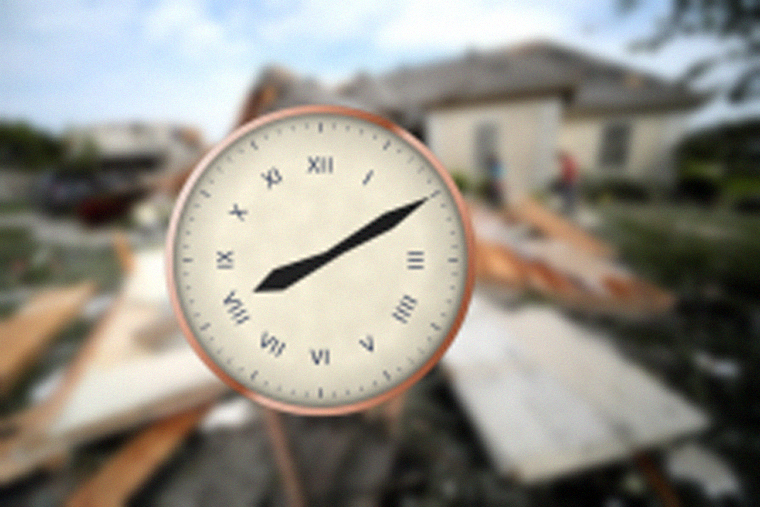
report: 8,10
